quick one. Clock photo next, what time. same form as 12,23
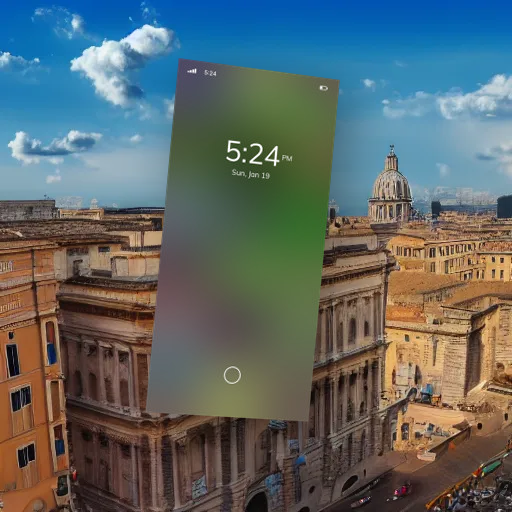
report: 5,24
